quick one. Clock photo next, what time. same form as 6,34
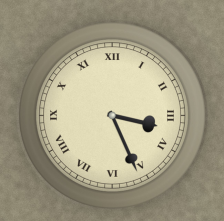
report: 3,26
